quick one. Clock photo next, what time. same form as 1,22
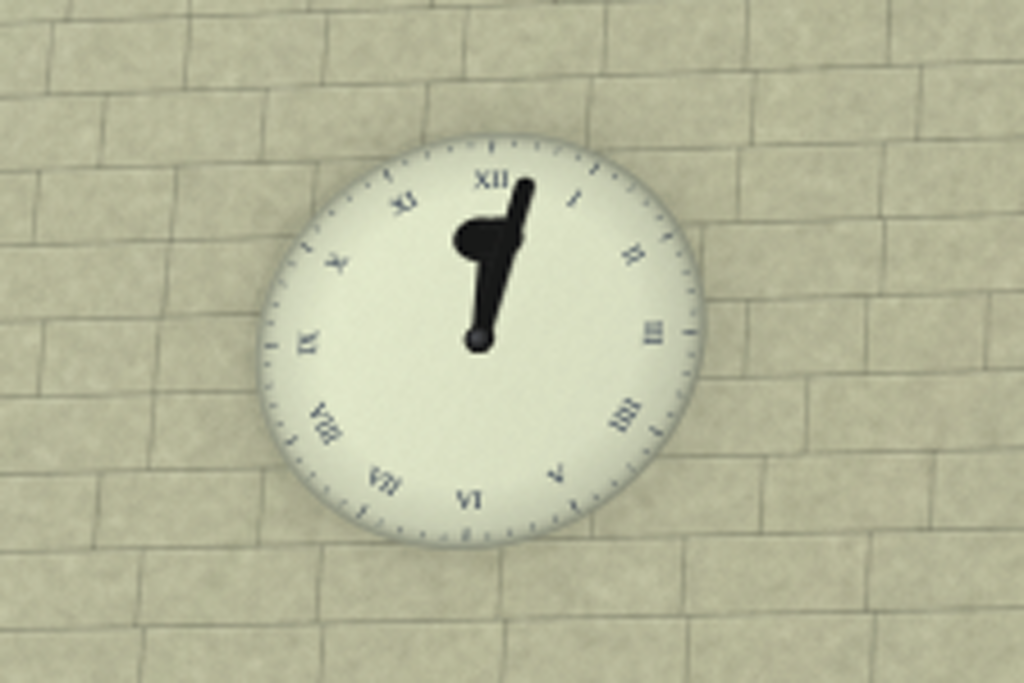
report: 12,02
